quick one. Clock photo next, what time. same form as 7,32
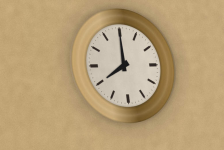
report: 8,00
